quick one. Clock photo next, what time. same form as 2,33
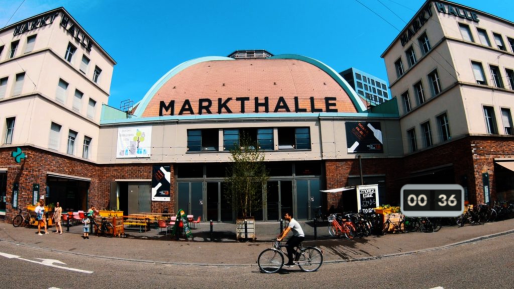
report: 0,36
